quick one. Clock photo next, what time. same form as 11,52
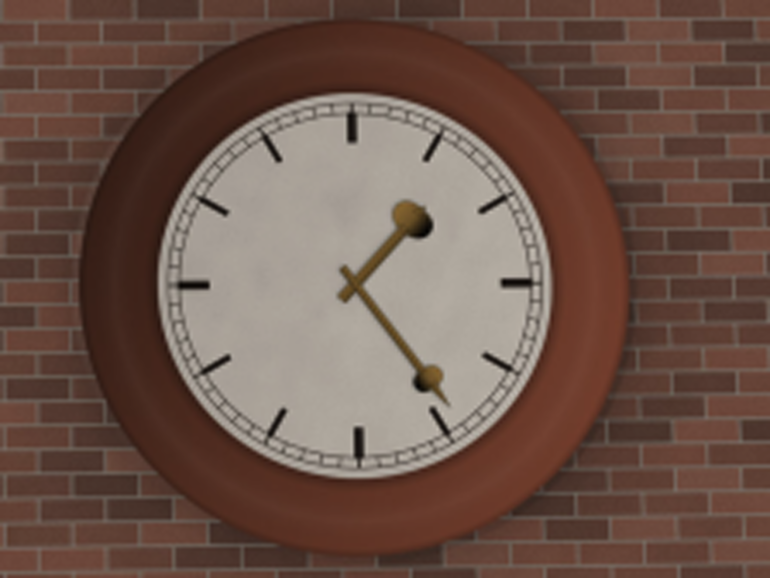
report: 1,24
